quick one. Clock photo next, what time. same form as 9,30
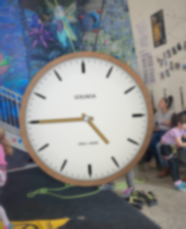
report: 4,45
